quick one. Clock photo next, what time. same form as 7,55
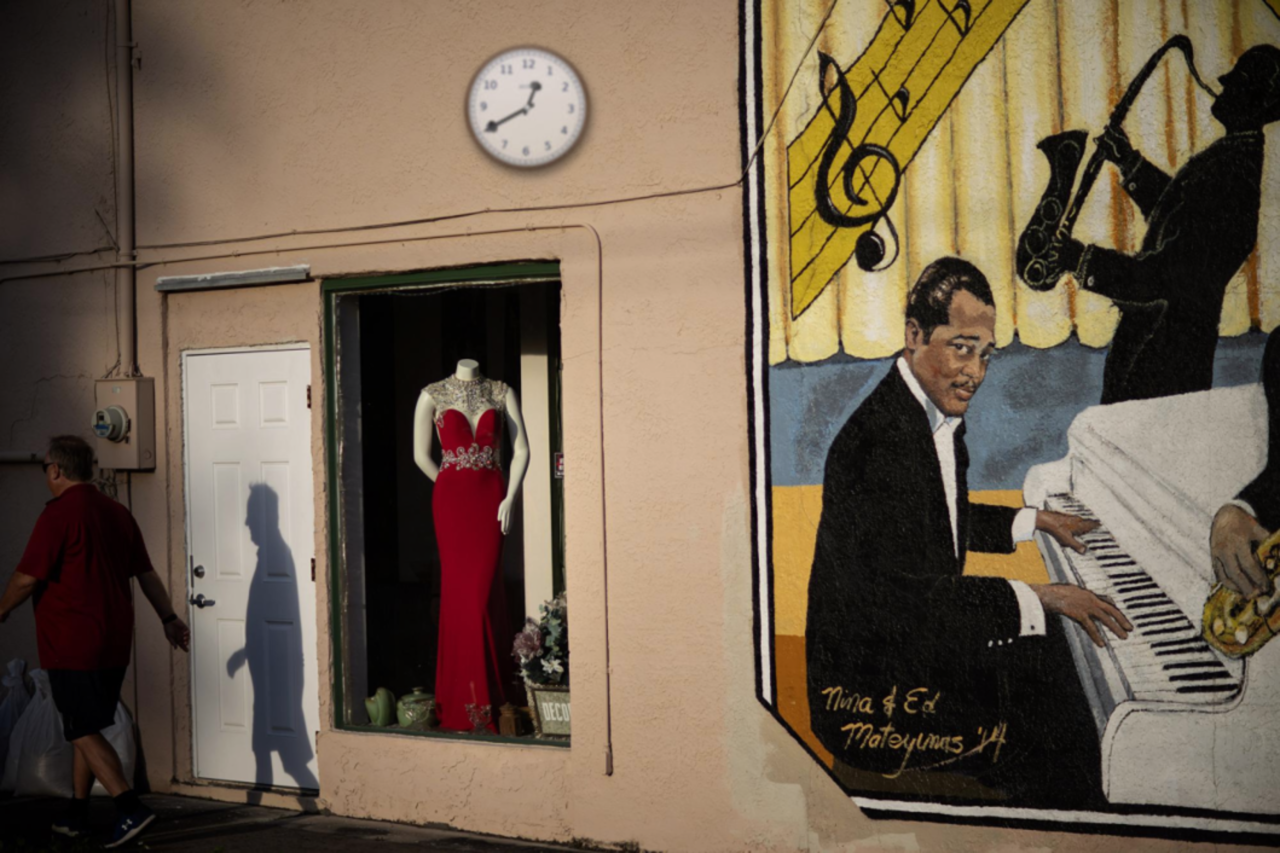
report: 12,40
